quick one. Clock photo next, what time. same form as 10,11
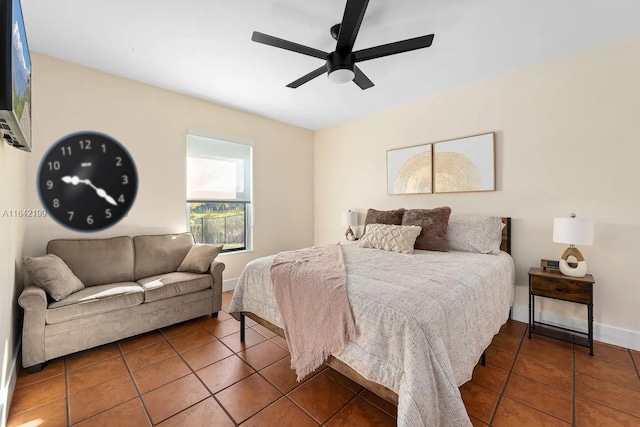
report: 9,22
